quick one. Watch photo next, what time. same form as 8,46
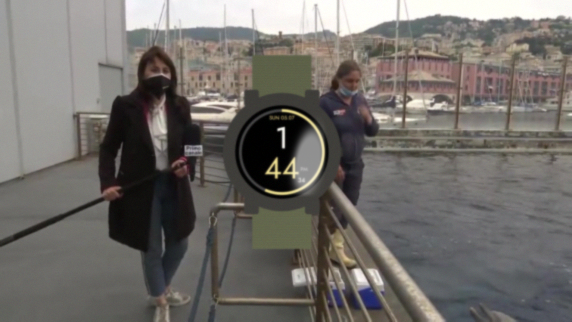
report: 1,44
